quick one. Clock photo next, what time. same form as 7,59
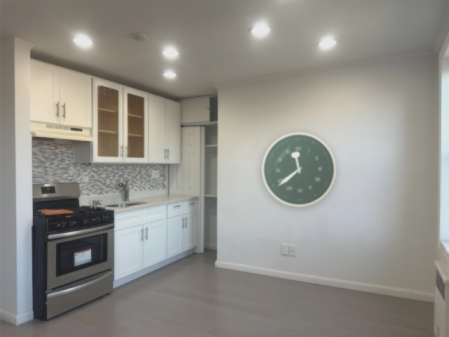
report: 11,39
